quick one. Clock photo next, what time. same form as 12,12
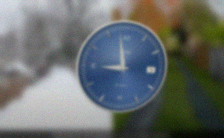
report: 8,58
